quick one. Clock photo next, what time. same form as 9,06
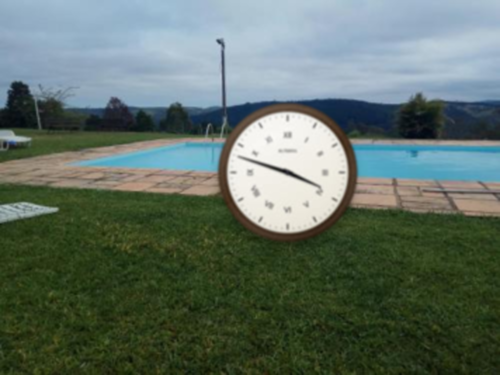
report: 3,48
